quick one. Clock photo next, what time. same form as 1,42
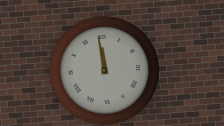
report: 11,59
